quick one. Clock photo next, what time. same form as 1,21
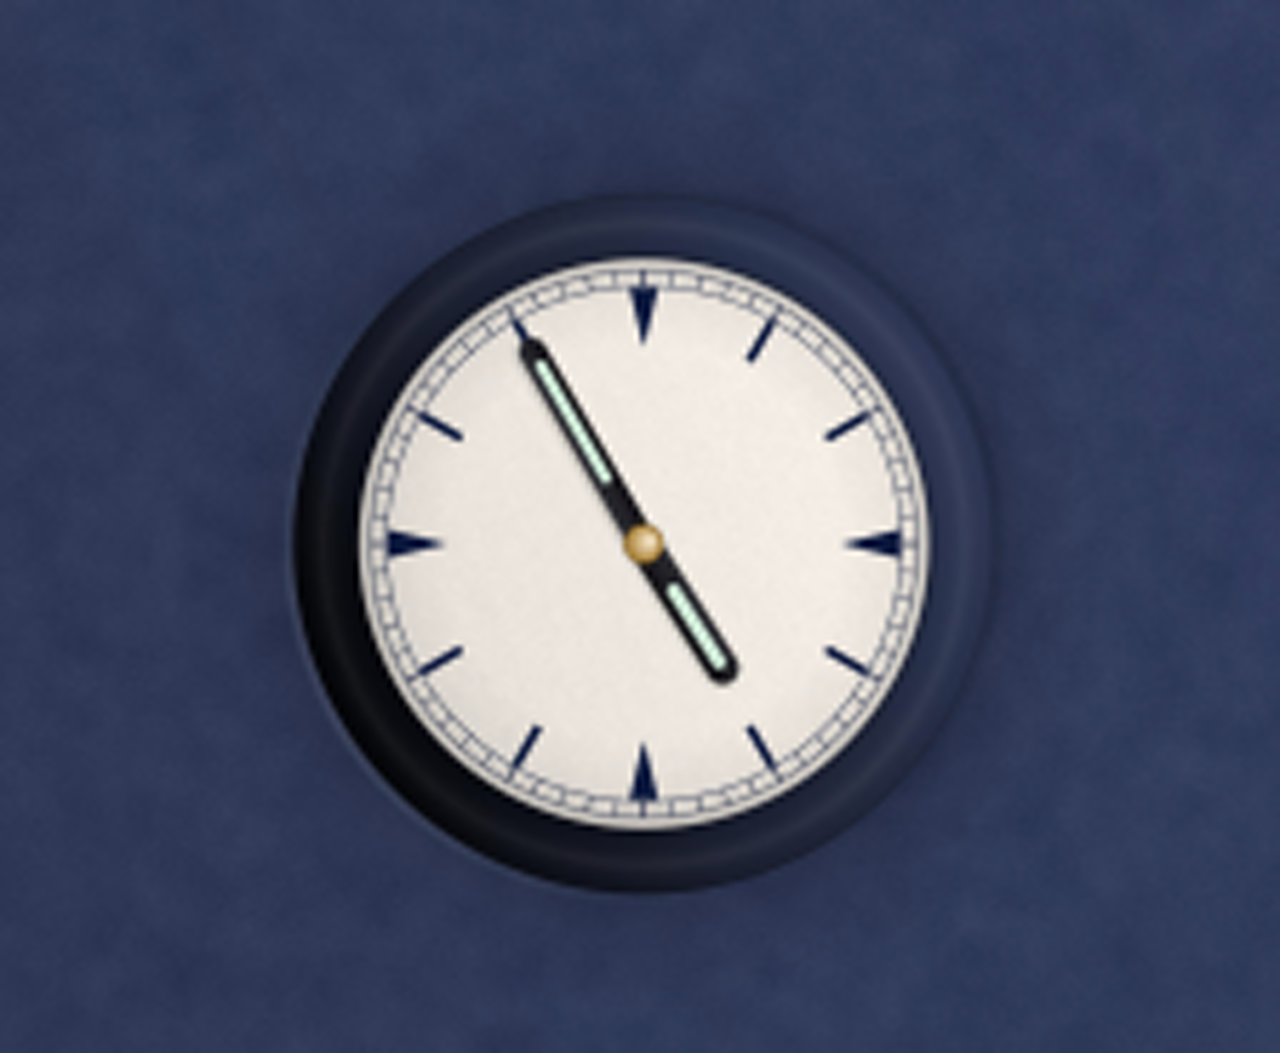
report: 4,55
